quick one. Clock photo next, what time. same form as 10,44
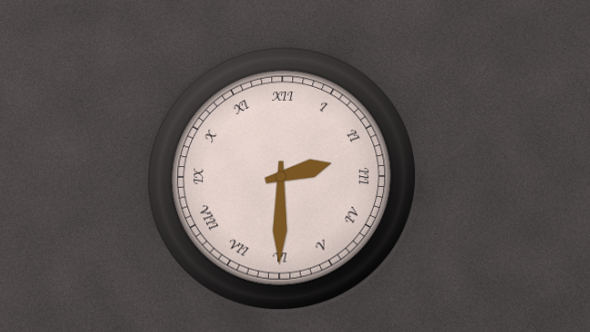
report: 2,30
